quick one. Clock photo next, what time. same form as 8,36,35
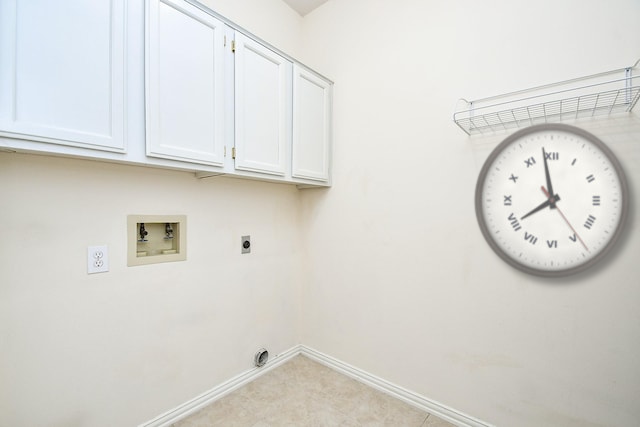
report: 7,58,24
